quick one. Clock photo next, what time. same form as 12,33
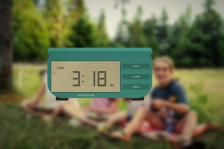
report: 3,18
